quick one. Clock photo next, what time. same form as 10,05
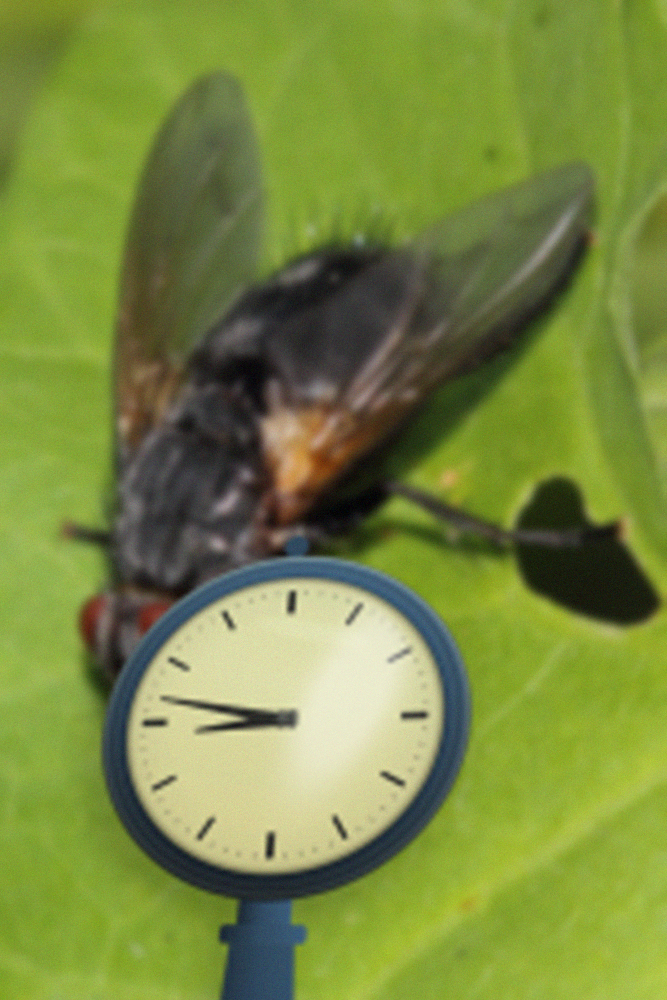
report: 8,47
